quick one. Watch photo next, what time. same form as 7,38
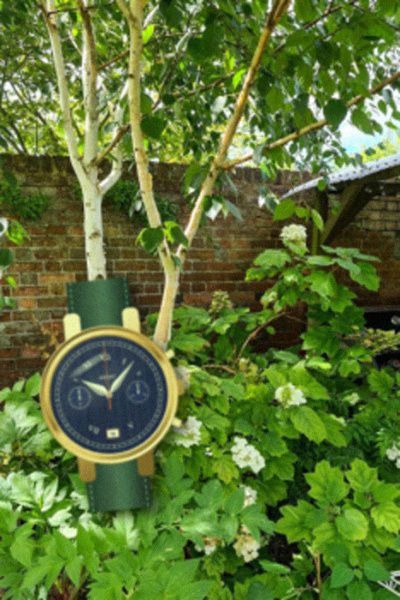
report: 10,07
